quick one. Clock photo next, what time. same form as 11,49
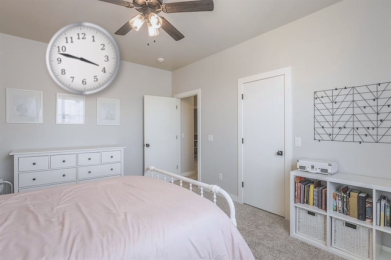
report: 3,48
